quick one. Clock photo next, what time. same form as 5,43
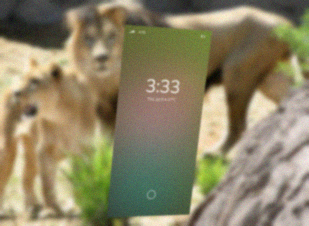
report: 3,33
